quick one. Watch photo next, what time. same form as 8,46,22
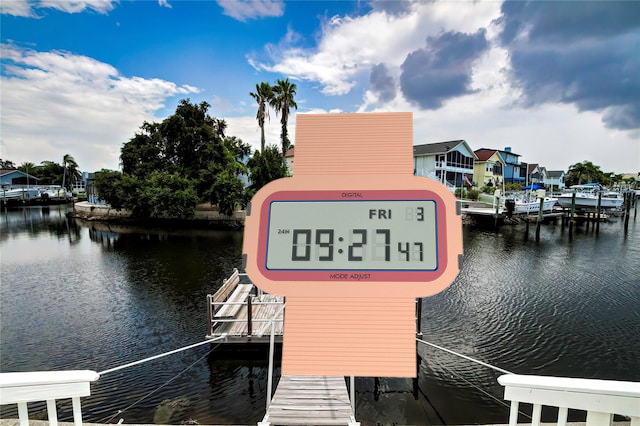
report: 9,27,47
